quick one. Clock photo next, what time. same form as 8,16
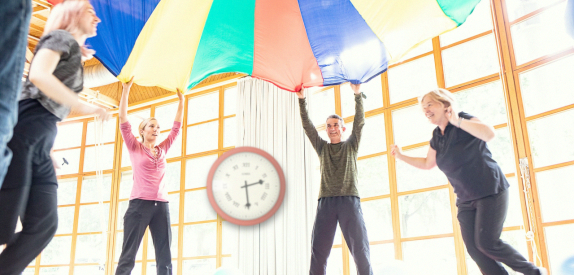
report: 2,29
